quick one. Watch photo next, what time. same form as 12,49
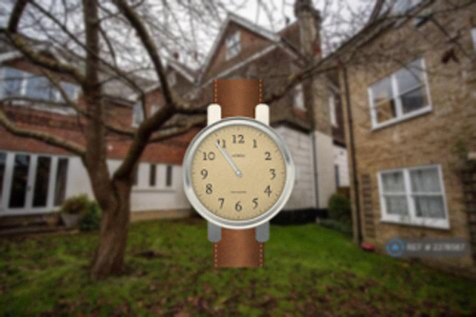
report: 10,54
